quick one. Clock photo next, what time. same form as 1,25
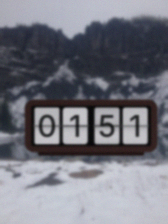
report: 1,51
